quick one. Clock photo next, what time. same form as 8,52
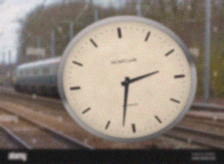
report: 2,32
